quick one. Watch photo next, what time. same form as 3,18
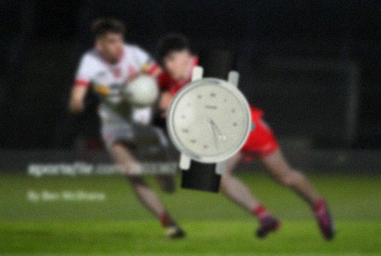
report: 4,26
